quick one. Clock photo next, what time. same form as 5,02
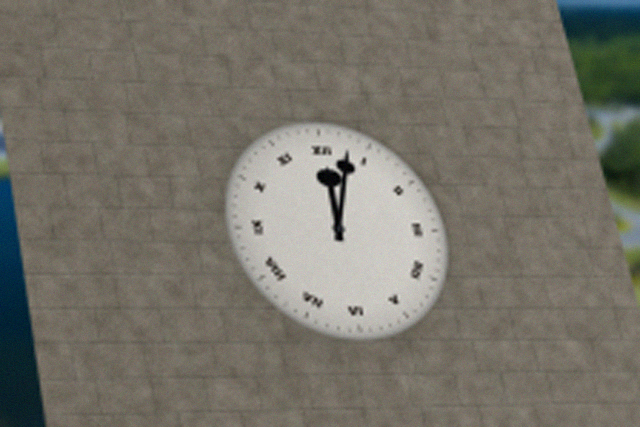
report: 12,03
